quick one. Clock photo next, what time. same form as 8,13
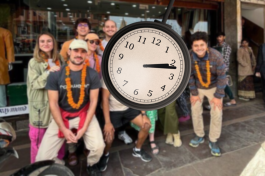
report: 2,12
